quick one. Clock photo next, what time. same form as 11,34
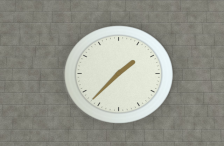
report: 1,37
